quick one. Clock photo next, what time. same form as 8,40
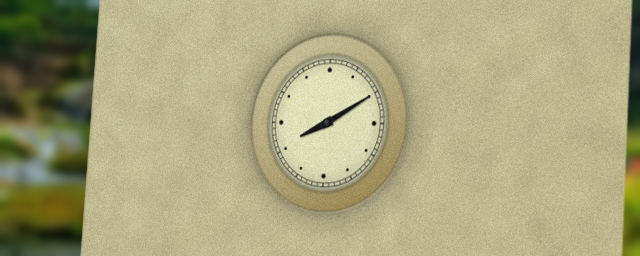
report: 8,10
